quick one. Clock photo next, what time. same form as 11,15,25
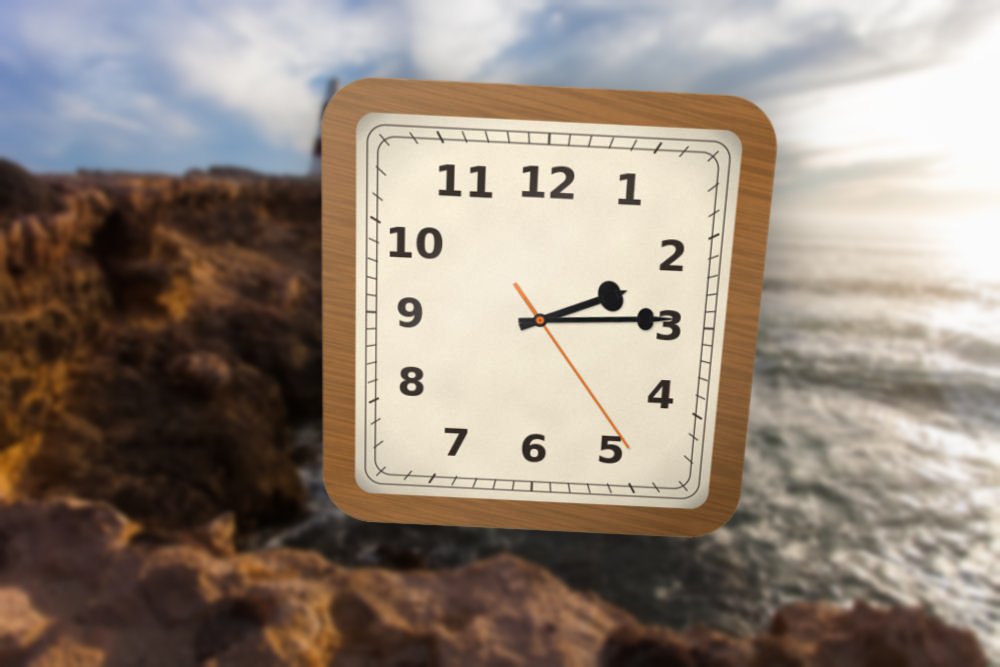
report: 2,14,24
